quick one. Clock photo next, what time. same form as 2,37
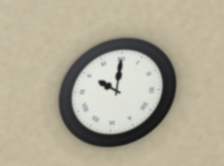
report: 10,00
